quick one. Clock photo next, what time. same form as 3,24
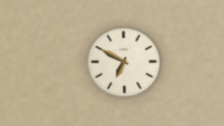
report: 6,50
